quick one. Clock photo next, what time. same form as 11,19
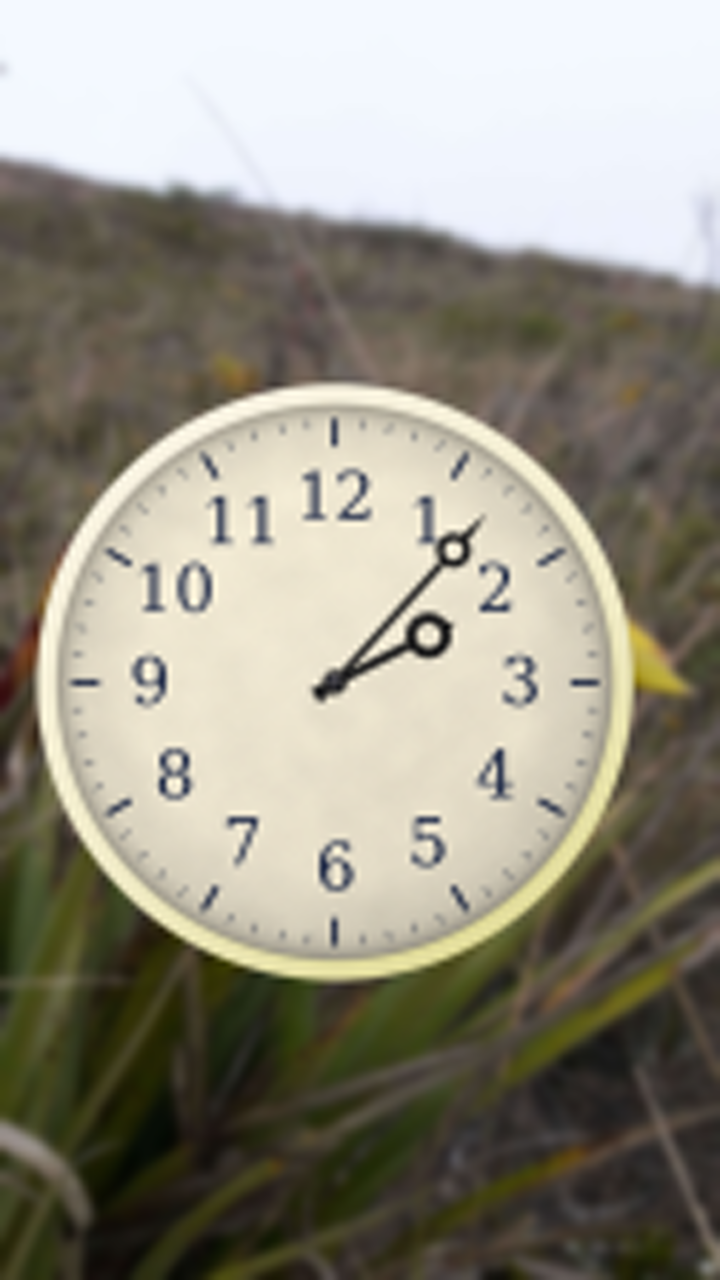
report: 2,07
